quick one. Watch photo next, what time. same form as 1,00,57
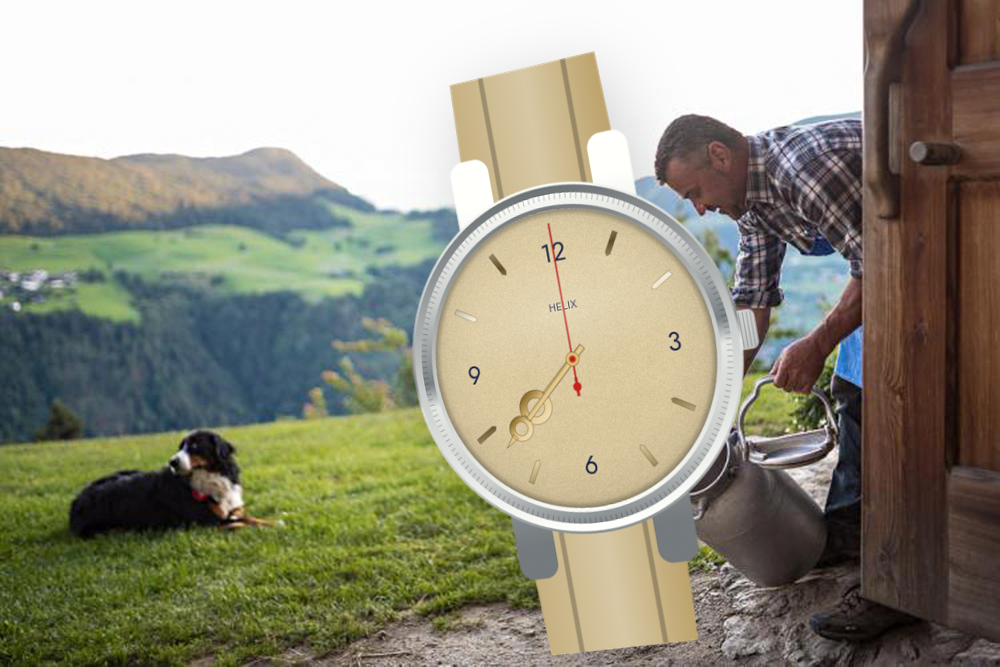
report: 7,38,00
